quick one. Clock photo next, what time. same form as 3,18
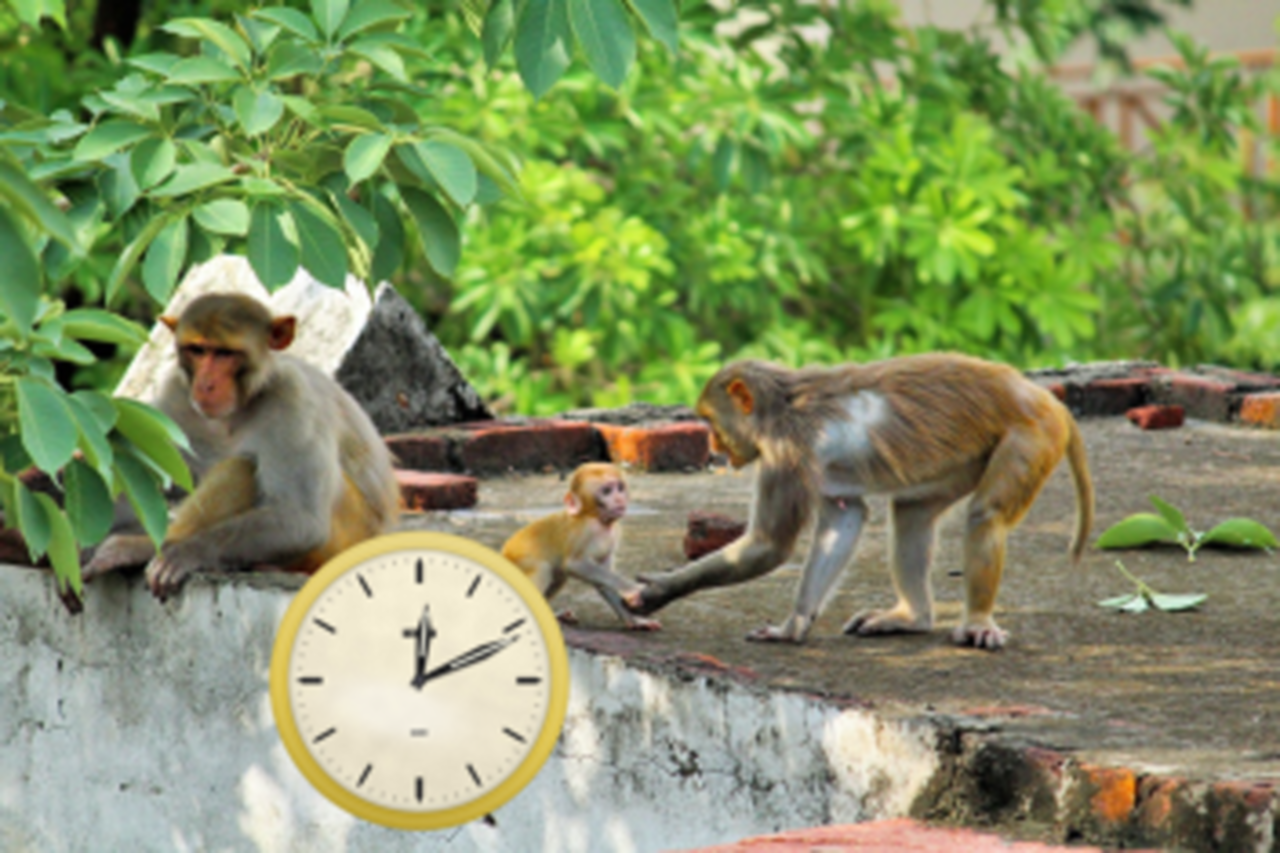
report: 12,11
